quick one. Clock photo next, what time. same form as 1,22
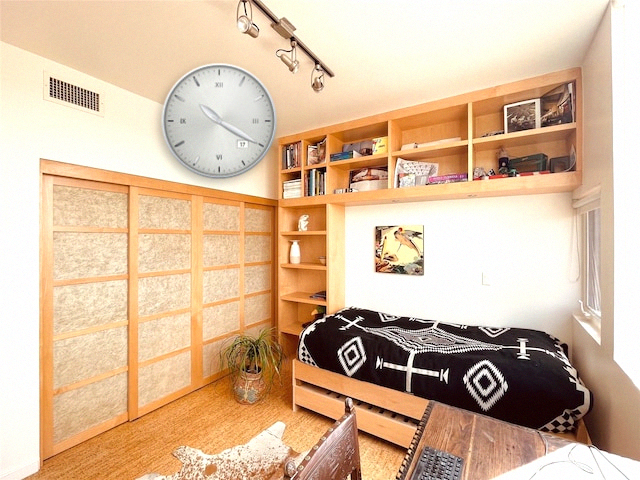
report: 10,20
